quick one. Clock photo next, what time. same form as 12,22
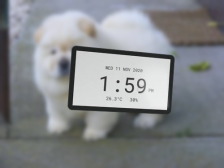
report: 1,59
